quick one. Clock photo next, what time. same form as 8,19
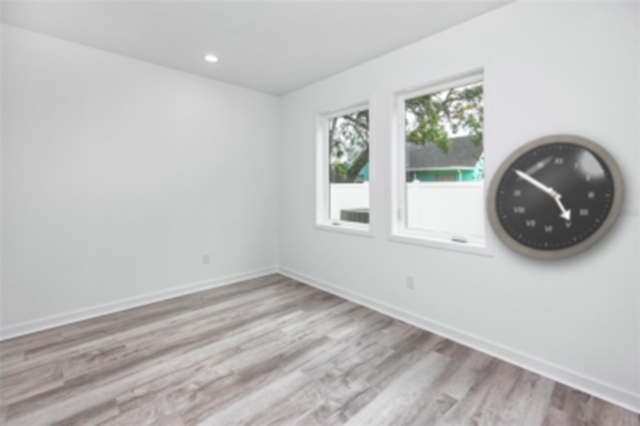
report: 4,50
